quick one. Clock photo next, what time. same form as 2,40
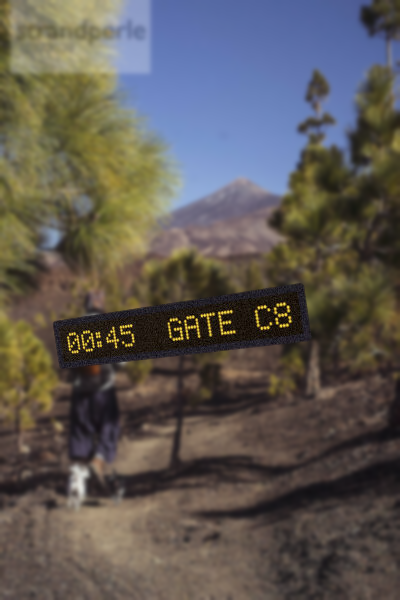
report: 0,45
